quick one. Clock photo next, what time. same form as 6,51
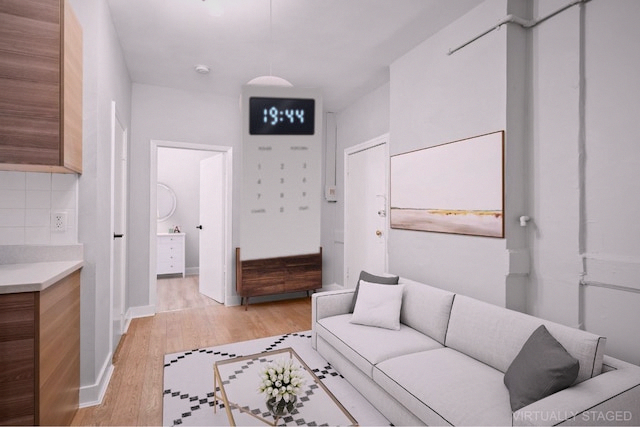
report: 19,44
